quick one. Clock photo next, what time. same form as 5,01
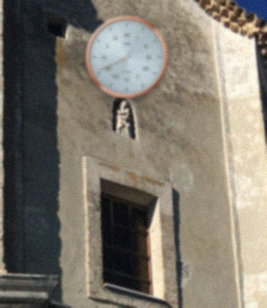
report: 6,41
